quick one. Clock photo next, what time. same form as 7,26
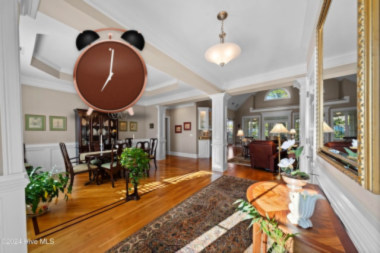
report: 7,01
